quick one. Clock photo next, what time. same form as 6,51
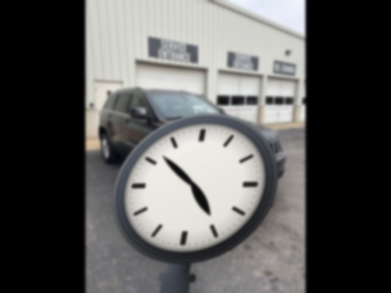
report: 4,52
